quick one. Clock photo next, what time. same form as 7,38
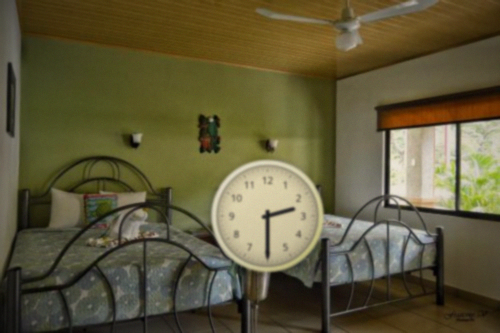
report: 2,30
